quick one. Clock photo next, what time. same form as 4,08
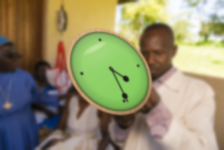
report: 4,29
